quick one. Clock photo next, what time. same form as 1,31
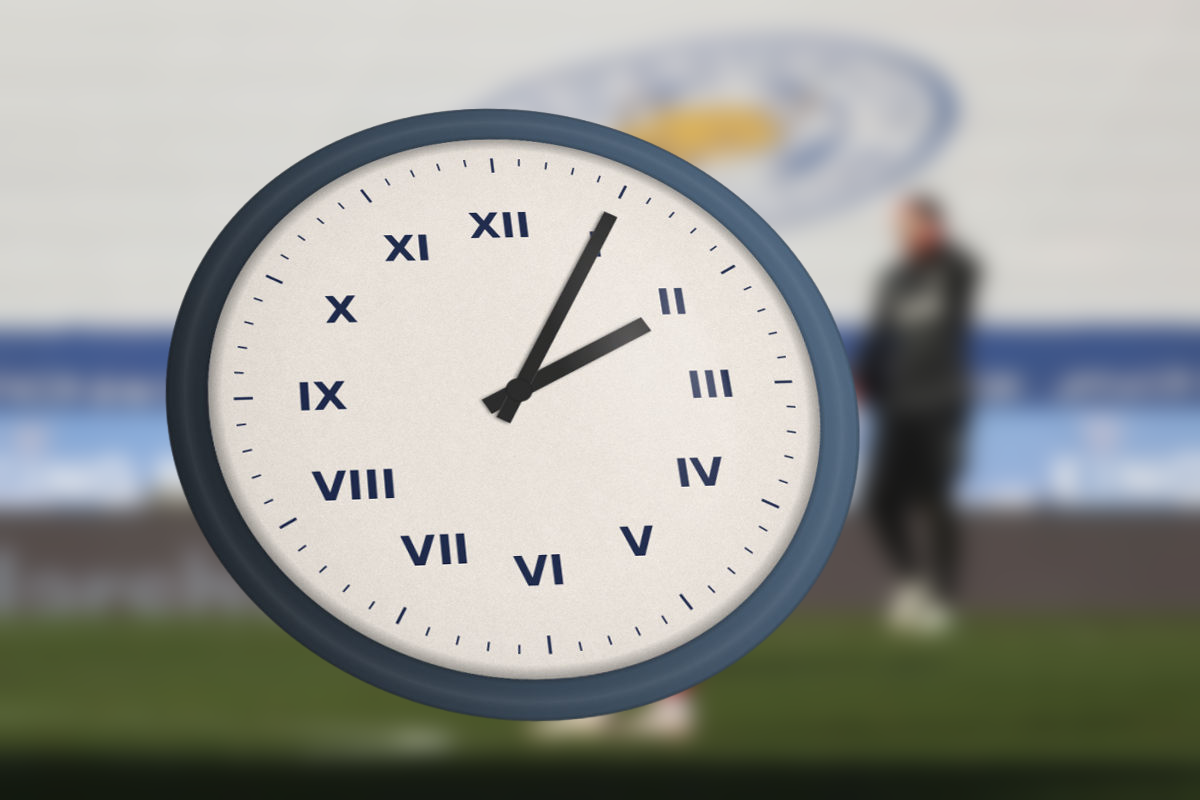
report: 2,05
